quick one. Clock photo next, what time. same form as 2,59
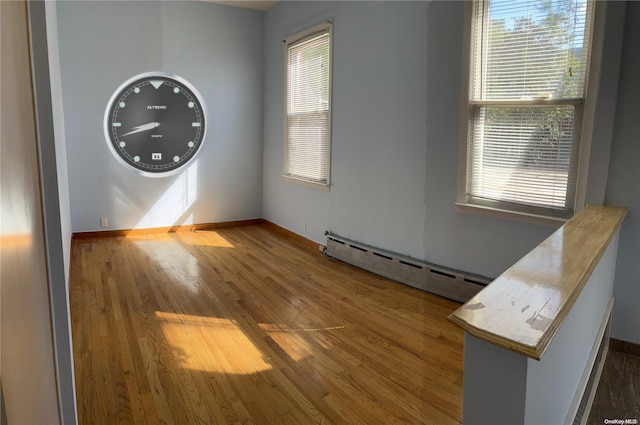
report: 8,42
